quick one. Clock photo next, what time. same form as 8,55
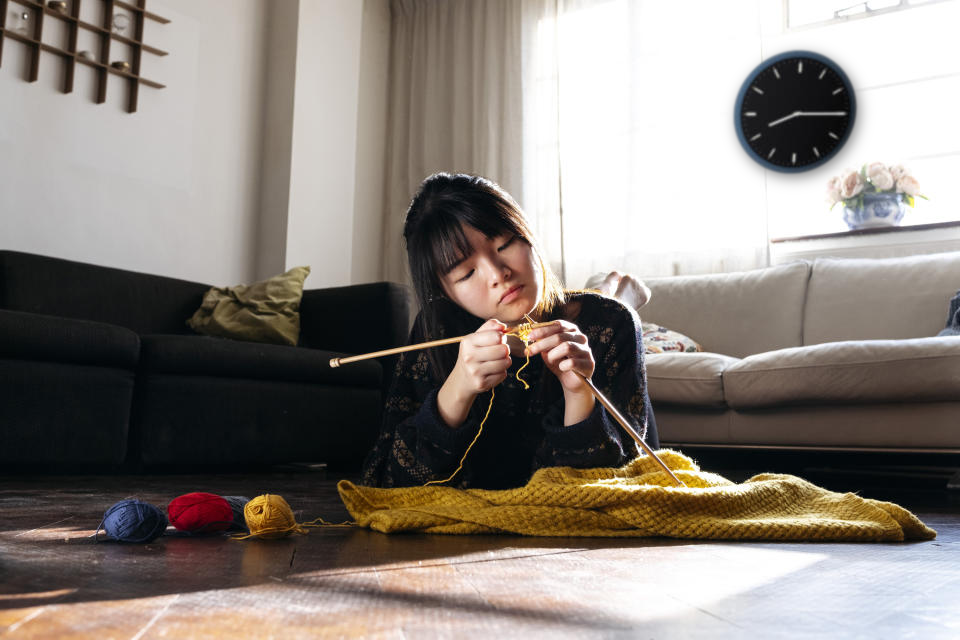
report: 8,15
